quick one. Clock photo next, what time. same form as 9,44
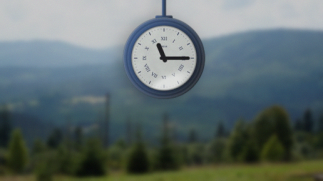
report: 11,15
